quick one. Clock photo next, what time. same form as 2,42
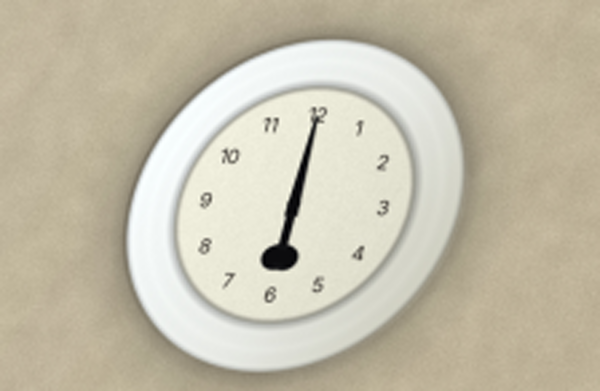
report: 6,00
